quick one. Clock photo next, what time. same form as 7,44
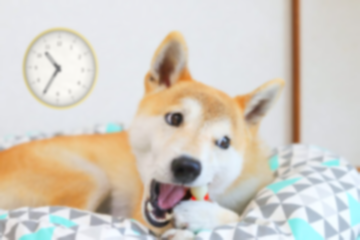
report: 10,35
